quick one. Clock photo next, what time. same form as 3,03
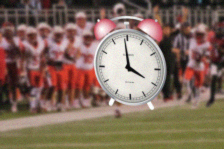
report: 3,59
